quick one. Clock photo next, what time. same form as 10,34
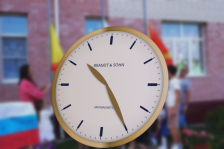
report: 10,25
